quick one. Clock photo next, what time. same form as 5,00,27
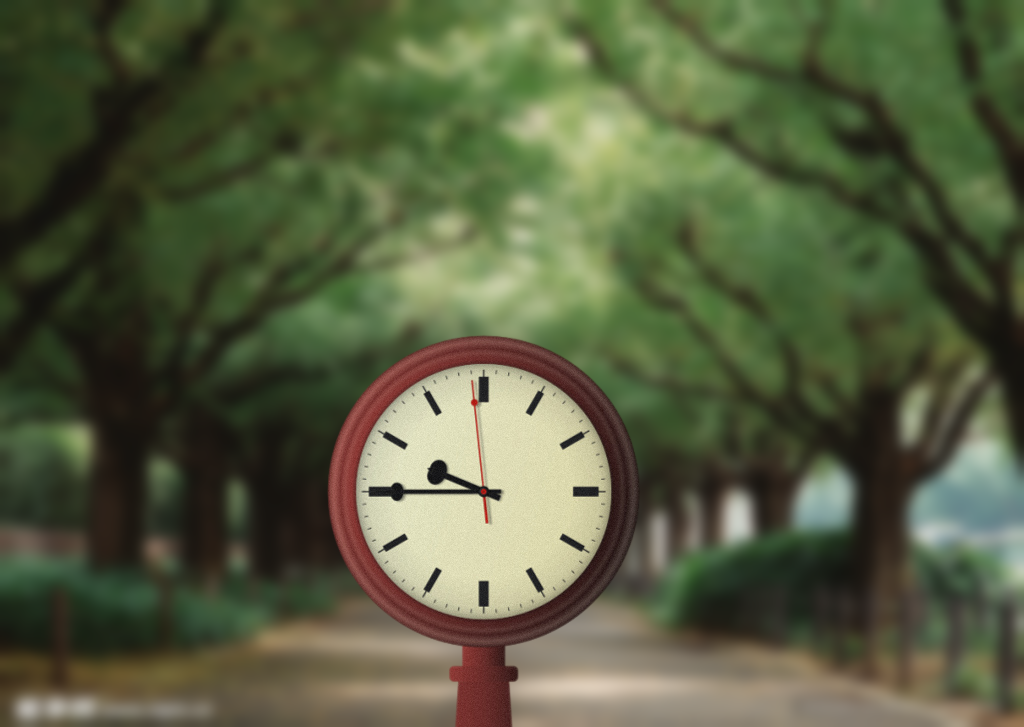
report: 9,44,59
